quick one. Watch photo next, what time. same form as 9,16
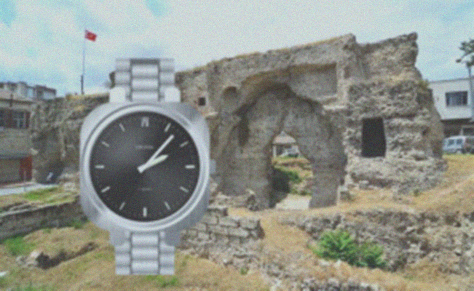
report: 2,07
